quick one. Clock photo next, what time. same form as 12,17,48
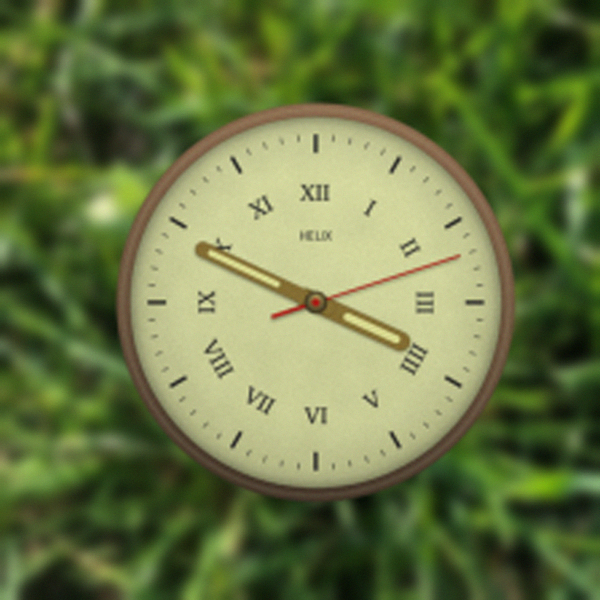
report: 3,49,12
